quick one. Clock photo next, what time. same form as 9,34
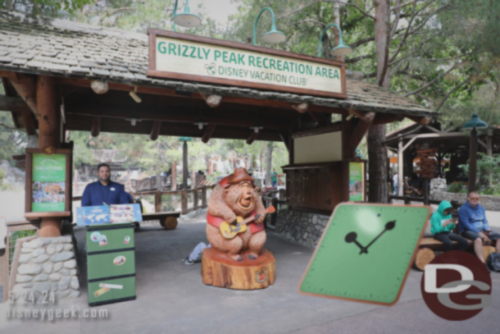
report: 10,05
